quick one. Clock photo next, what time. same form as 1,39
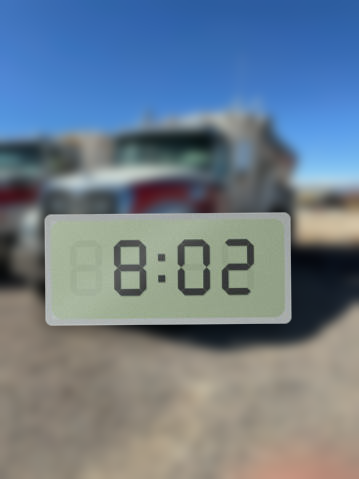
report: 8,02
